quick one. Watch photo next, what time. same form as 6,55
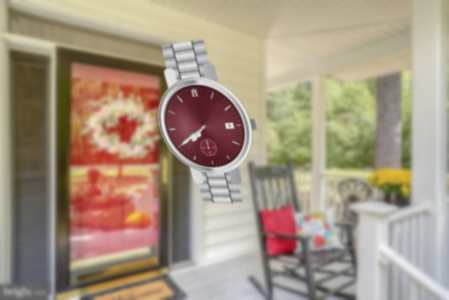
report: 7,40
